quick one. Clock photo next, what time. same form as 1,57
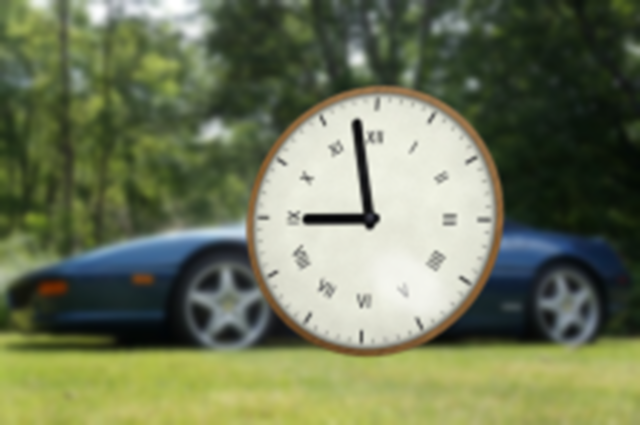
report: 8,58
